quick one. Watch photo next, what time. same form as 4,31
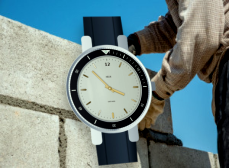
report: 3,53
